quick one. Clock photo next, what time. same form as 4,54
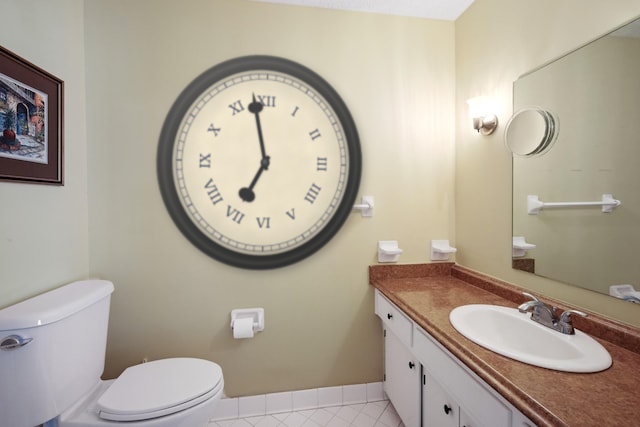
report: 6,58
